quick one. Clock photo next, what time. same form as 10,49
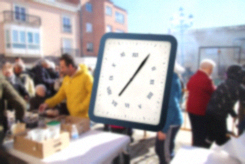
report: 7,05
